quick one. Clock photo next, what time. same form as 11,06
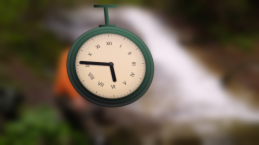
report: 5,46
